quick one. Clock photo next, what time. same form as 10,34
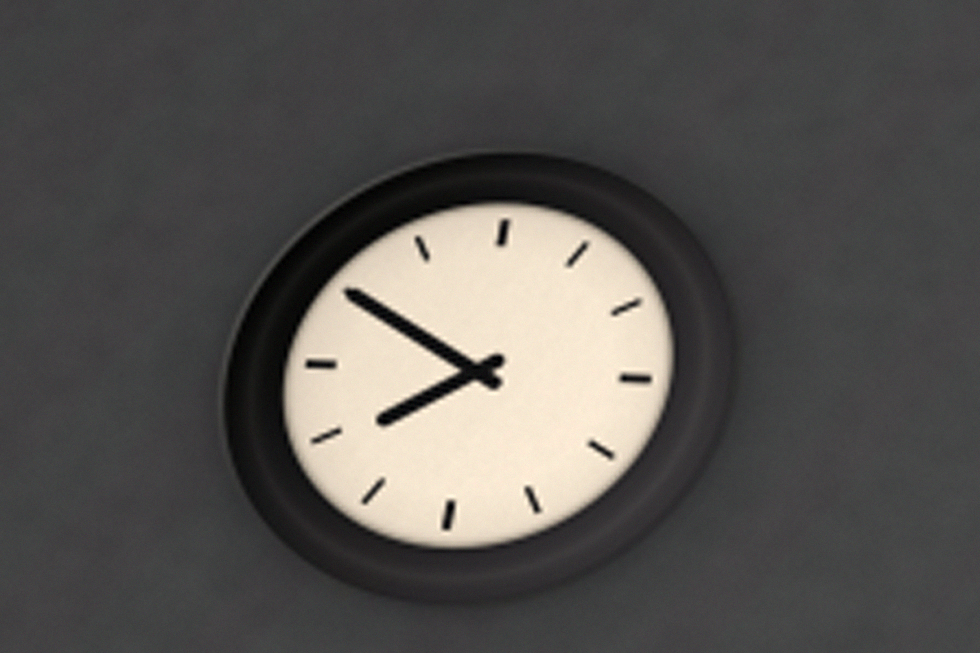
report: 7,50
